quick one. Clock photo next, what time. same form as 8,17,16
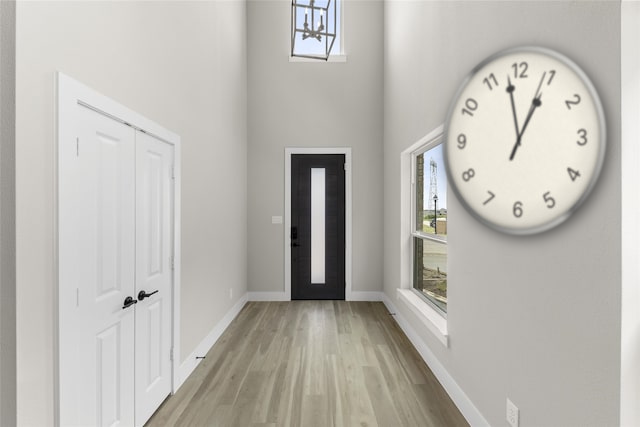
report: 12,58,04
